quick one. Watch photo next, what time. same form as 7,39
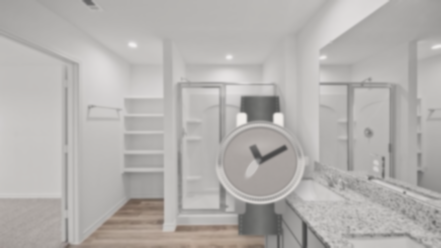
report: 11,10
